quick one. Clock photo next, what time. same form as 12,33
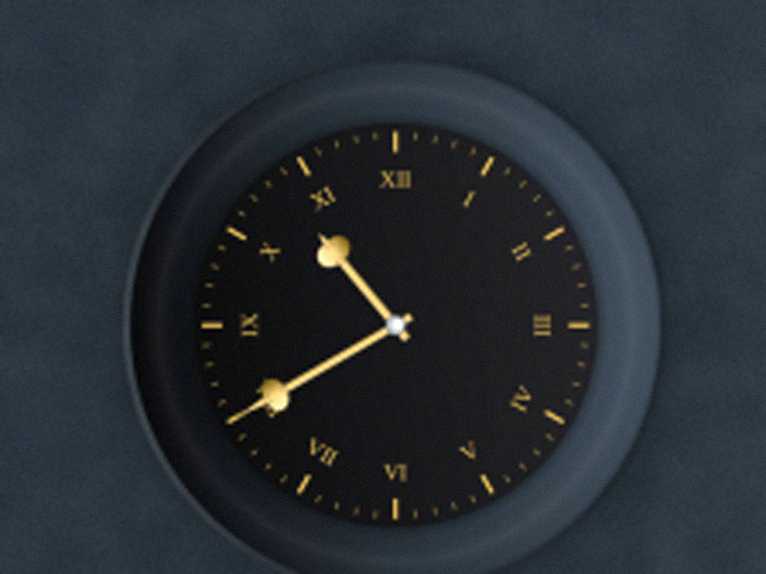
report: 10,40
